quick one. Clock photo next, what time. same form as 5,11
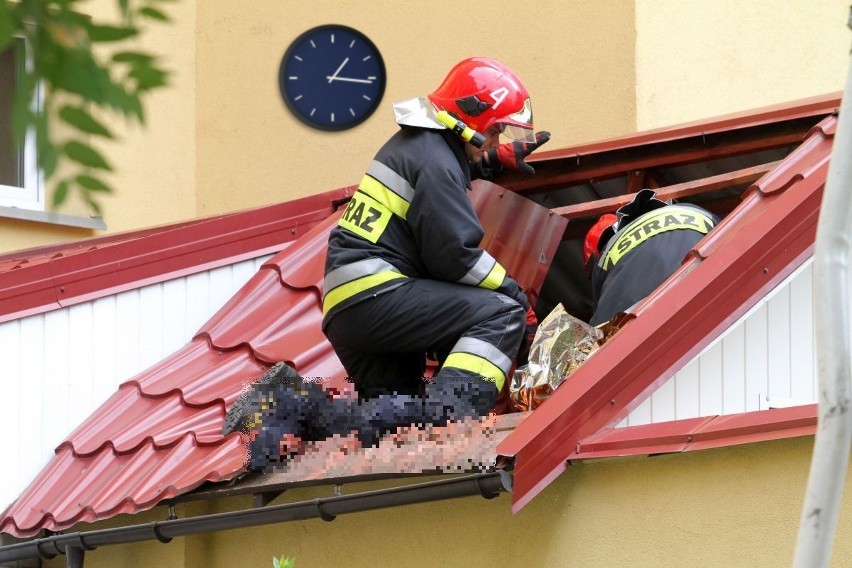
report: 1,16
